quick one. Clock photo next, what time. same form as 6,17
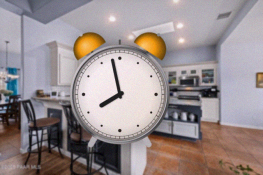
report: 7,58
